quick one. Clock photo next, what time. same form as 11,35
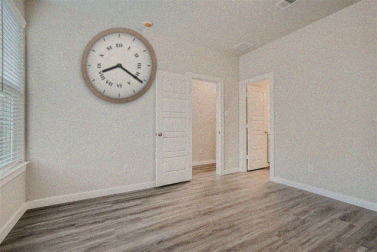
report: 8,21
